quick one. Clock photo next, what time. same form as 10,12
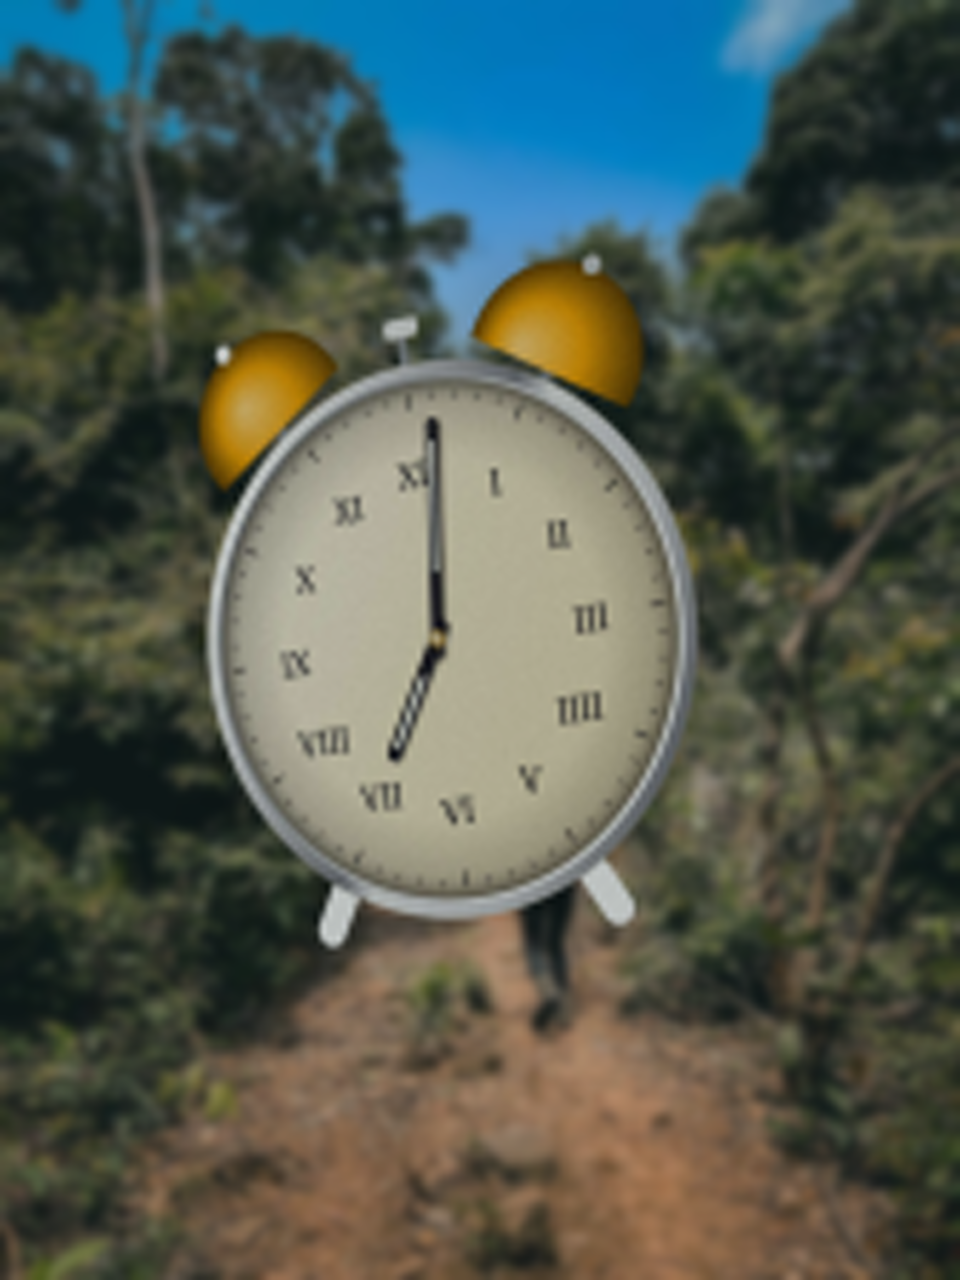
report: 7,01
